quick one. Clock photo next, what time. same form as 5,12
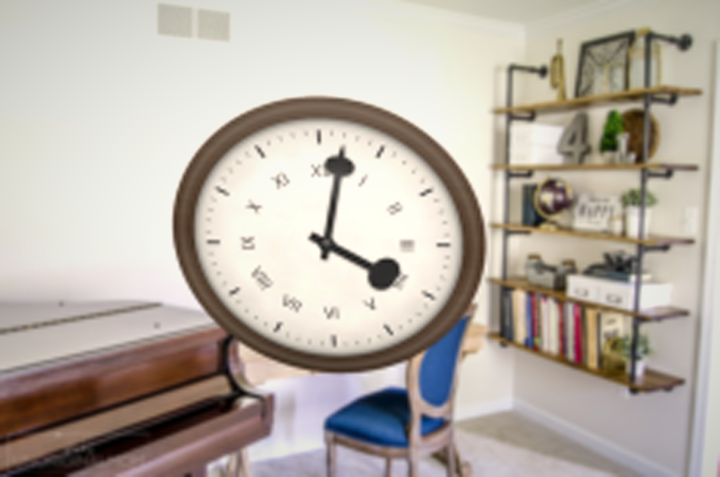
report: 4,02
